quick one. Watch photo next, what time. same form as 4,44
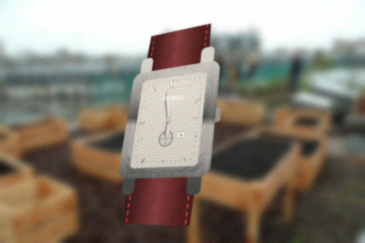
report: 5,58
